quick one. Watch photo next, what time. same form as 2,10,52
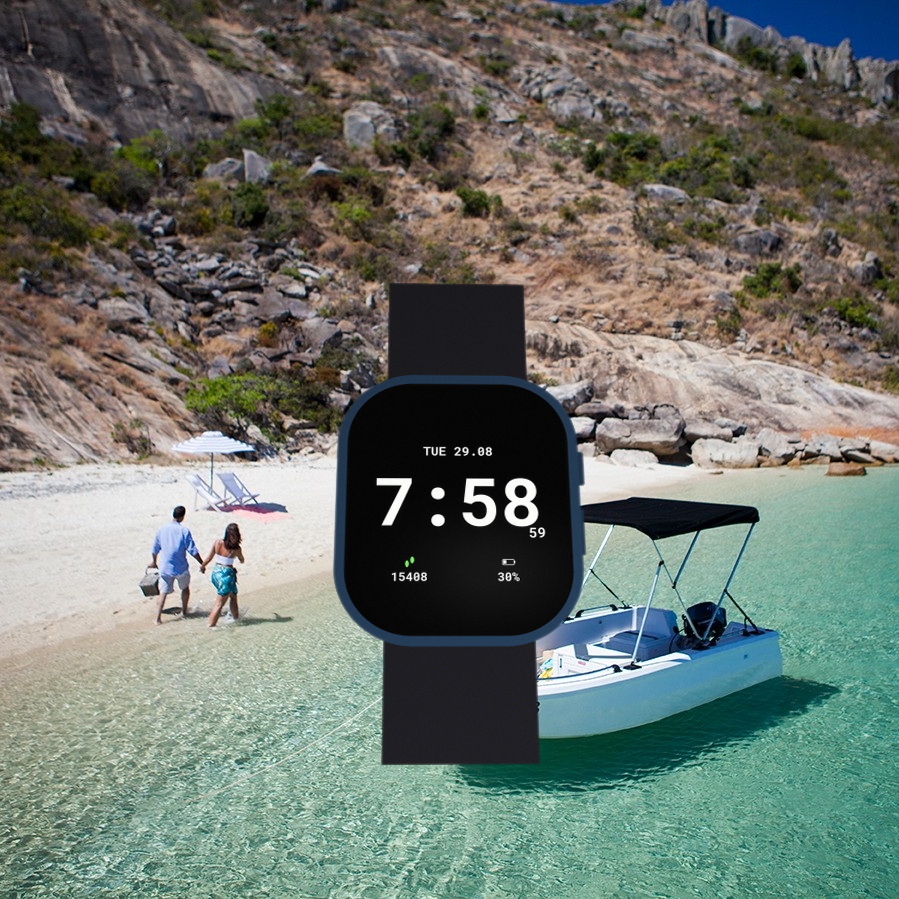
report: 7,58,59
